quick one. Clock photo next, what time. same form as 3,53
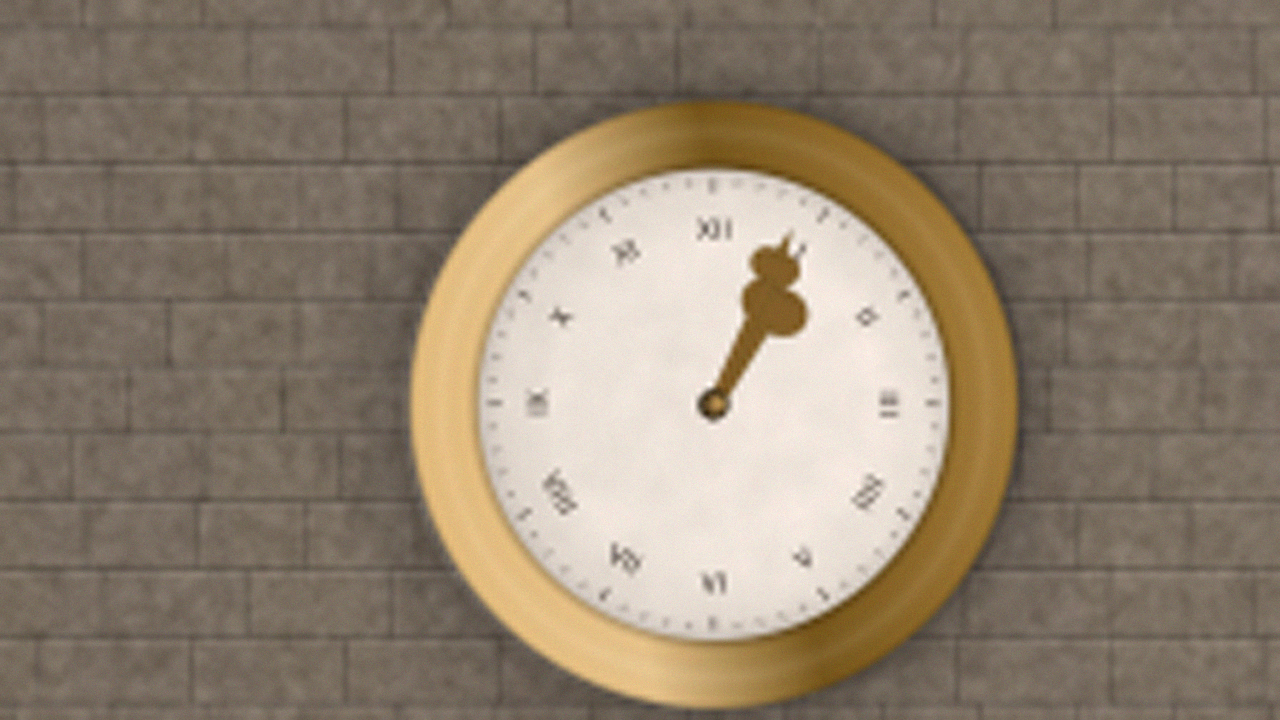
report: 1,04
